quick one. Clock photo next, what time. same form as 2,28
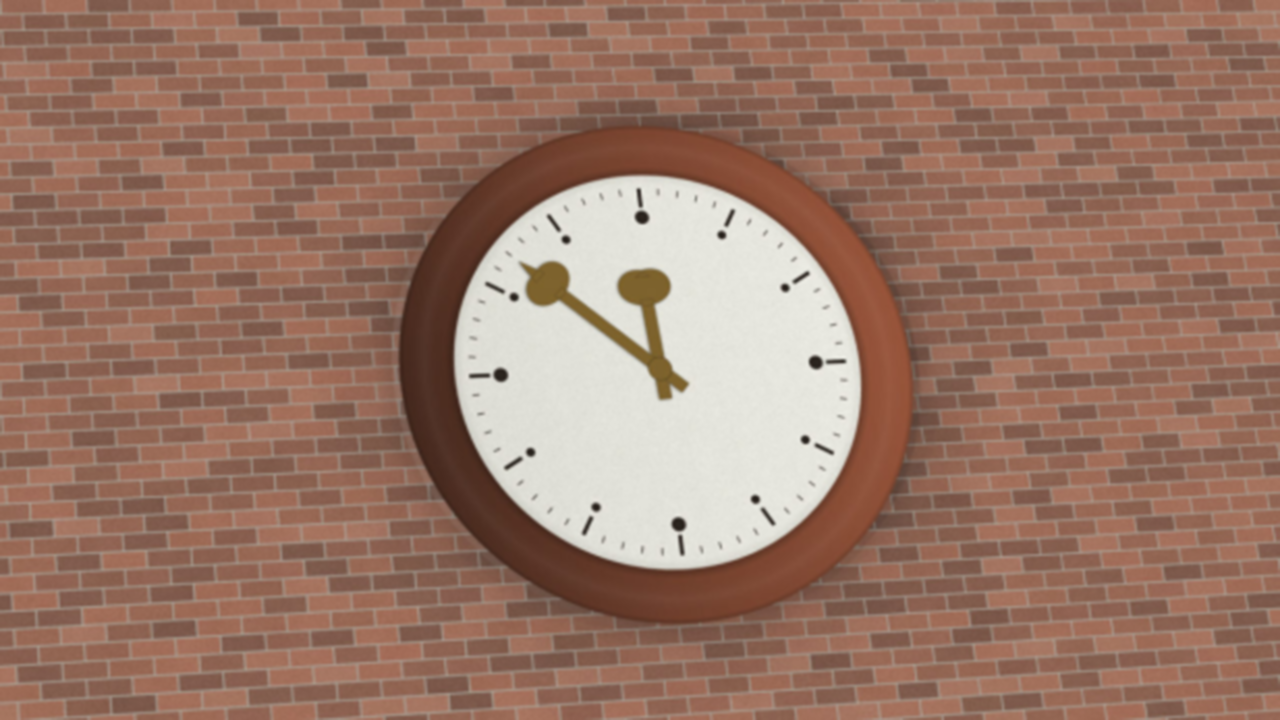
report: 11,52
